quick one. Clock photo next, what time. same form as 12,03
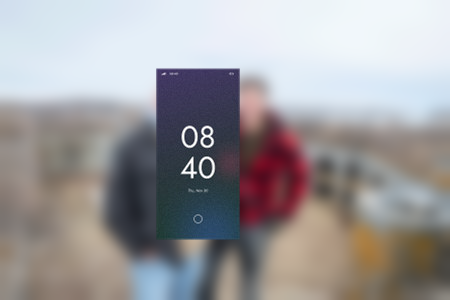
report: 8,40
